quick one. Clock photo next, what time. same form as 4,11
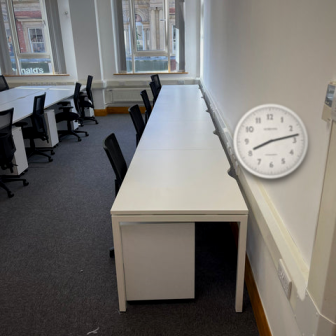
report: 8,13
